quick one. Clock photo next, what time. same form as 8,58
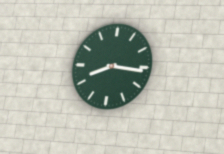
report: 8,16
